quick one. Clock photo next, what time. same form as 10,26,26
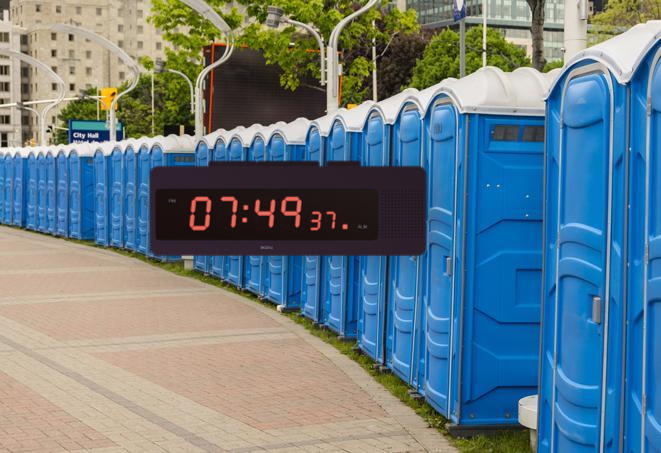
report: 7,49,37
